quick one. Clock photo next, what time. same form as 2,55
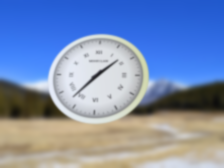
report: 1,37
